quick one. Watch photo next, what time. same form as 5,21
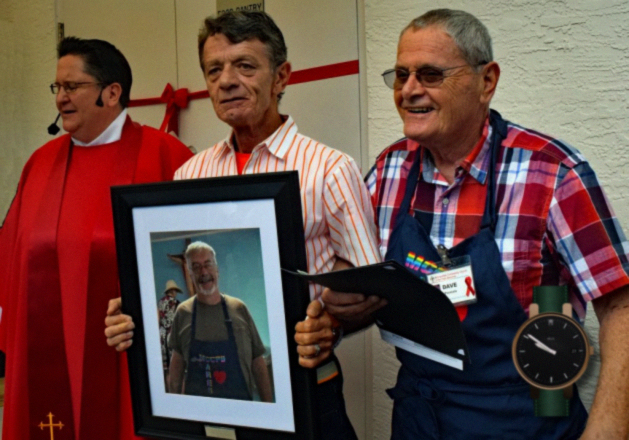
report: 9,51
